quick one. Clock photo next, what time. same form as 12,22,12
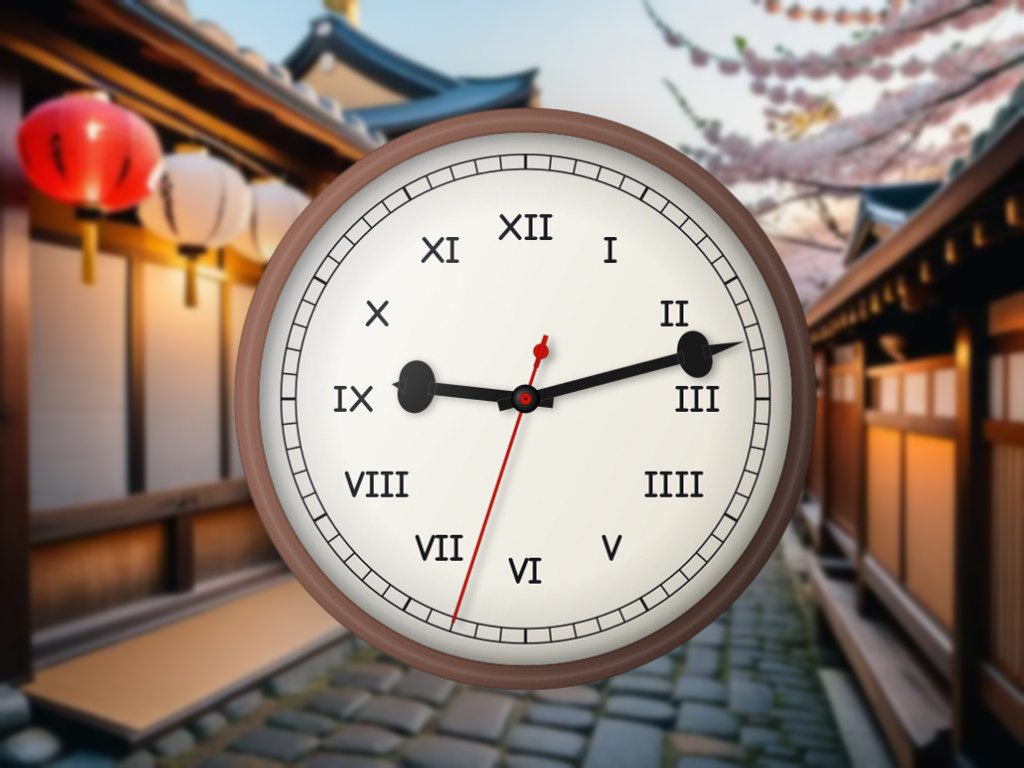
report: 9,12,33
